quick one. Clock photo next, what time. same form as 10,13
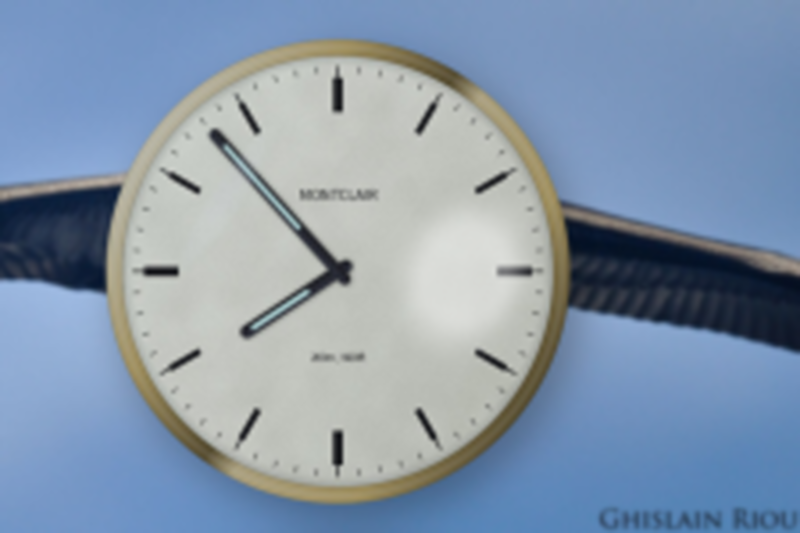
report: 7,53
